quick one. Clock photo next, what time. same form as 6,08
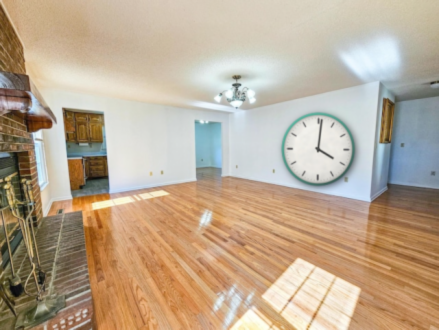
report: 4,01
